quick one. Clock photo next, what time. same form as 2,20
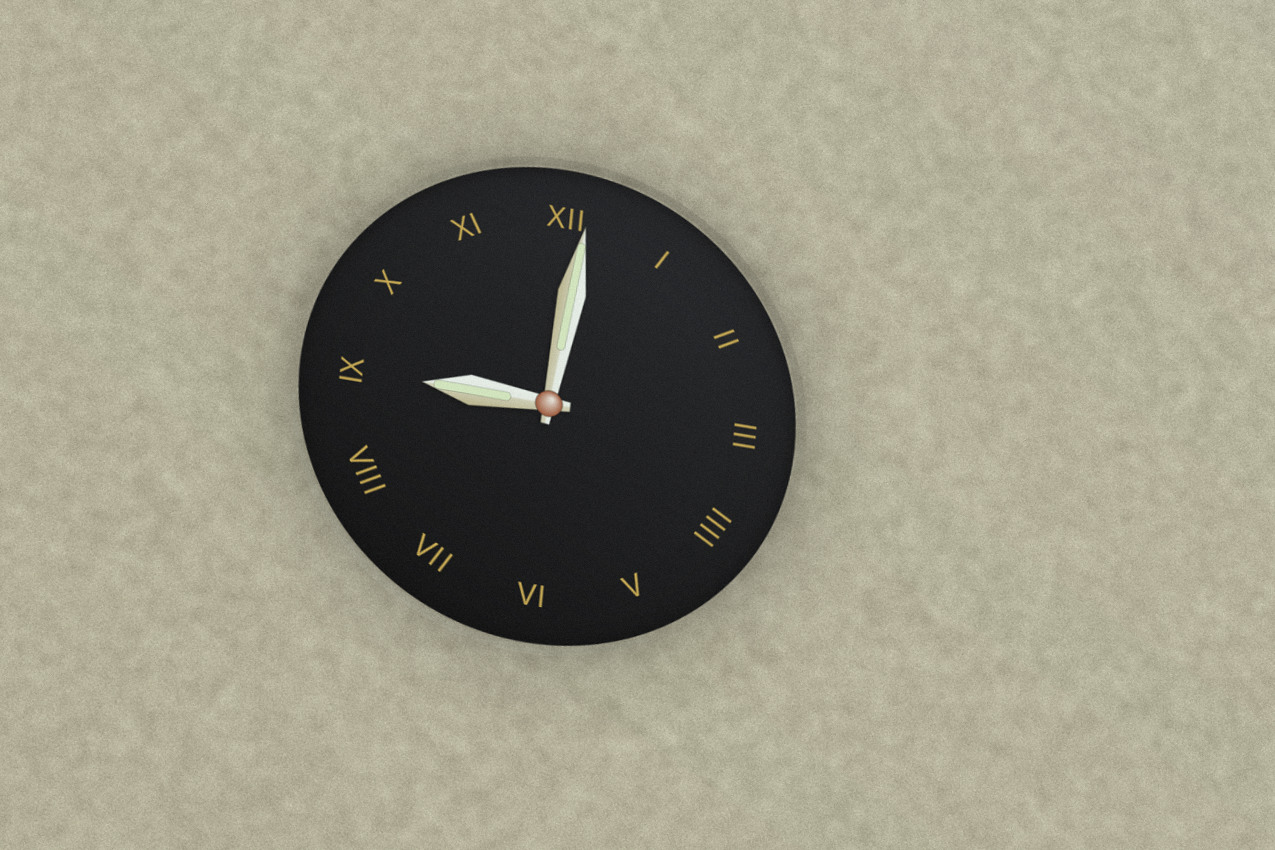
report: 9,01
